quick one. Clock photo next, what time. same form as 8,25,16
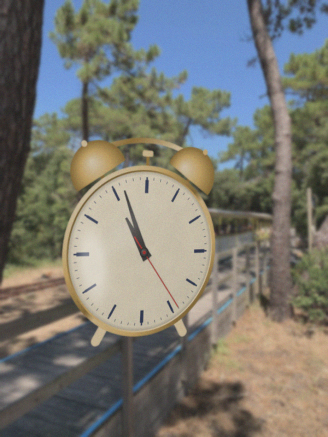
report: 10,56,24
